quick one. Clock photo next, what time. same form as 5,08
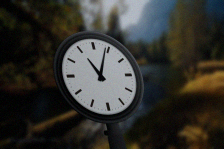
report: 11,04
